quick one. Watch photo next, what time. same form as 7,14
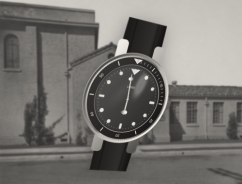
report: 5,59
